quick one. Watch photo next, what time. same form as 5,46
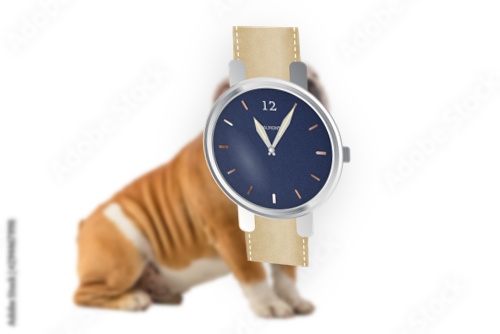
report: 11,05
